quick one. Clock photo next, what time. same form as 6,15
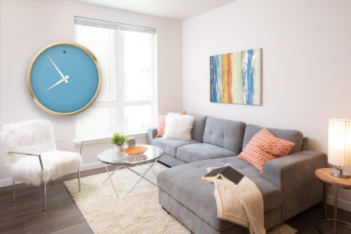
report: 7,54
